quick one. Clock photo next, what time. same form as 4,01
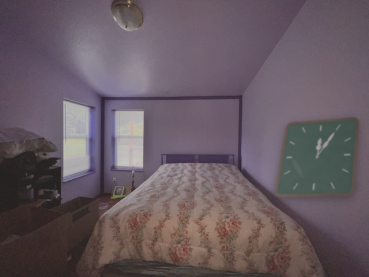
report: 12,05
